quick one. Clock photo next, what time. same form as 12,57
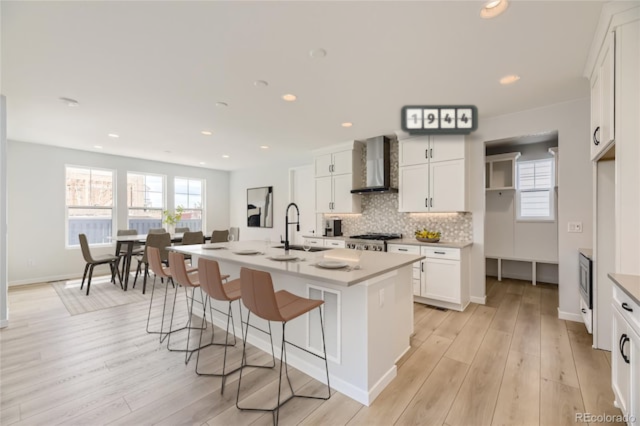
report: 19,44
